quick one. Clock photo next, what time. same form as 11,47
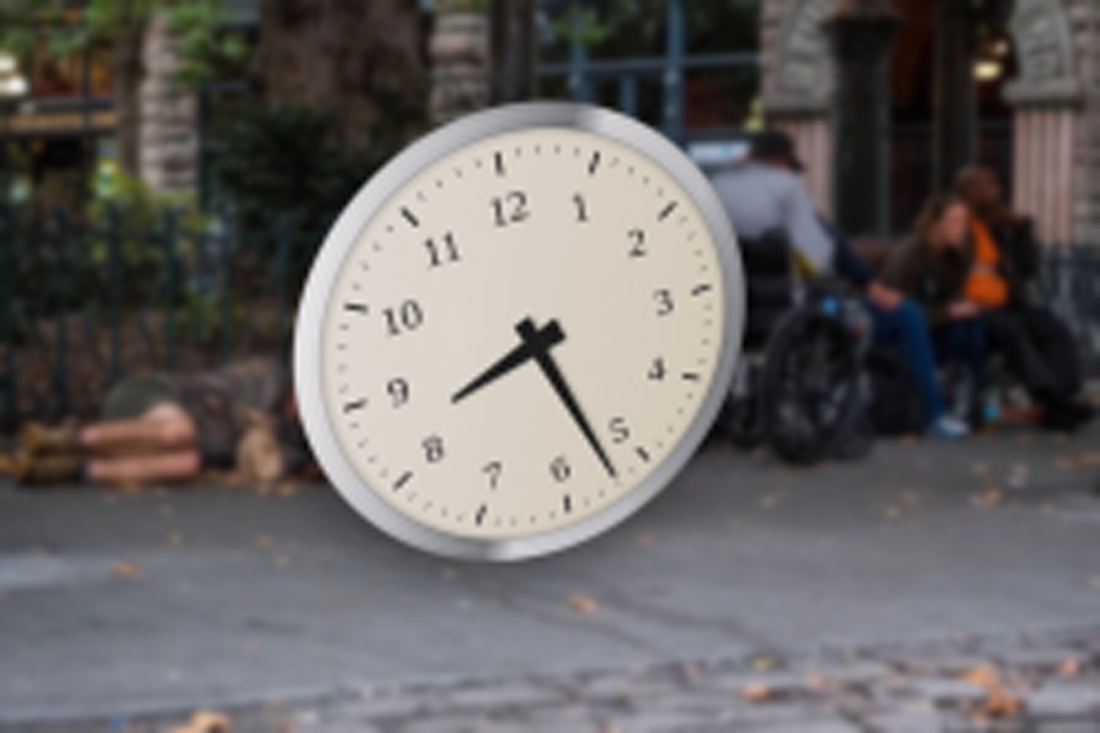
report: 8,27
